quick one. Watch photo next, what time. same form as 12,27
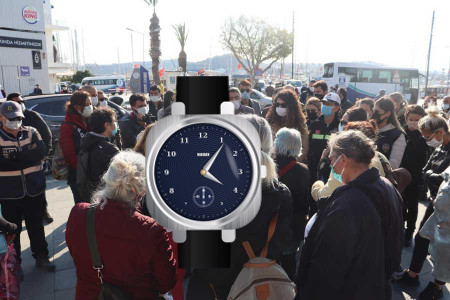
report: 4,06
